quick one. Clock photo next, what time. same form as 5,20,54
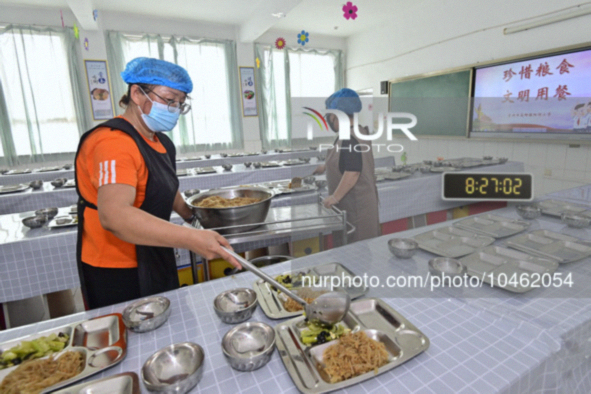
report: 8,27,02
